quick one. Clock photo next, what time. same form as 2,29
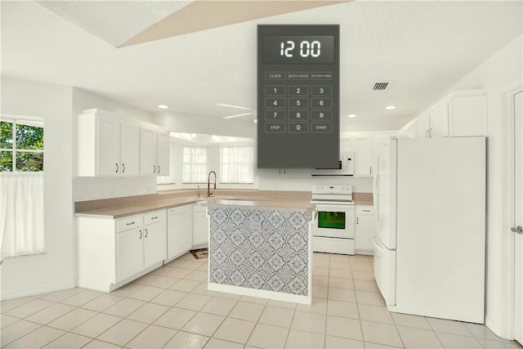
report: 12,00
